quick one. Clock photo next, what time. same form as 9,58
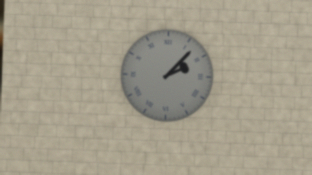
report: 2,07
